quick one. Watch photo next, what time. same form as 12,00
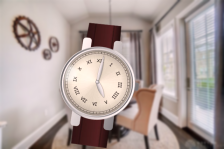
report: 5,01
